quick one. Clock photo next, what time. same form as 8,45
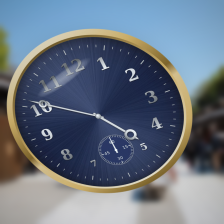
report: 4,51
